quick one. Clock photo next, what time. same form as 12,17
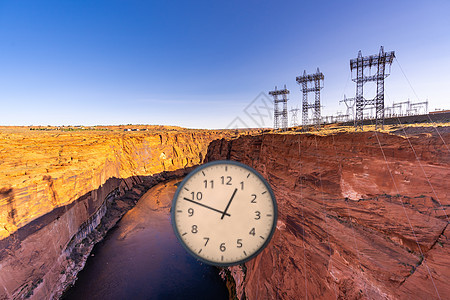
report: 12,48
